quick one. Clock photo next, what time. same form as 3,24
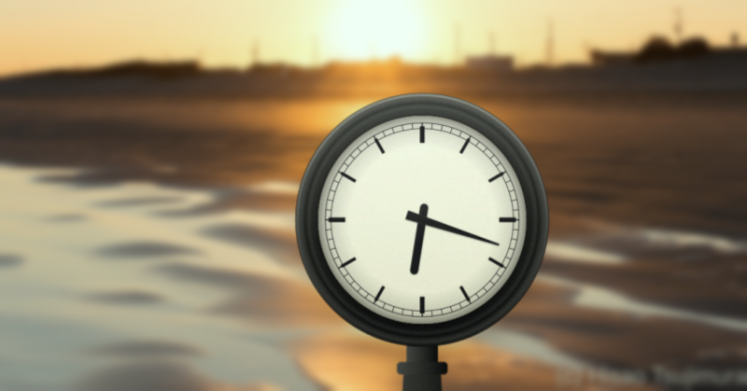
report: 6,18
